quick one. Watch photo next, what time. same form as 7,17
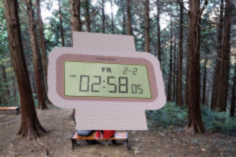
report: 2,58
